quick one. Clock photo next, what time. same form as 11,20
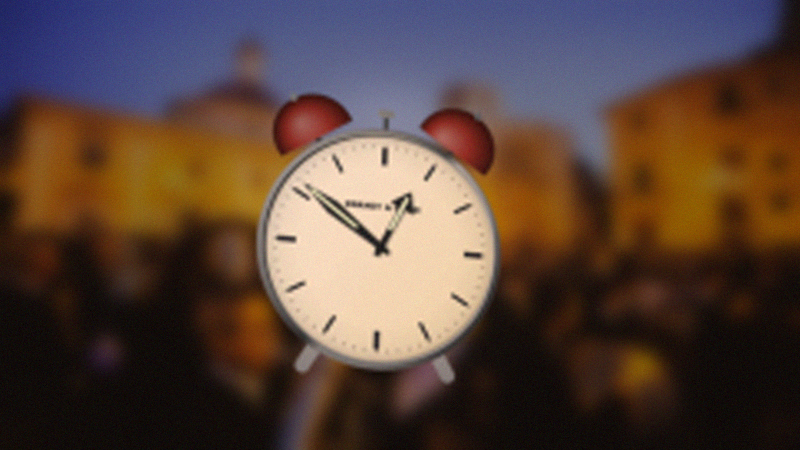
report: 12,51
